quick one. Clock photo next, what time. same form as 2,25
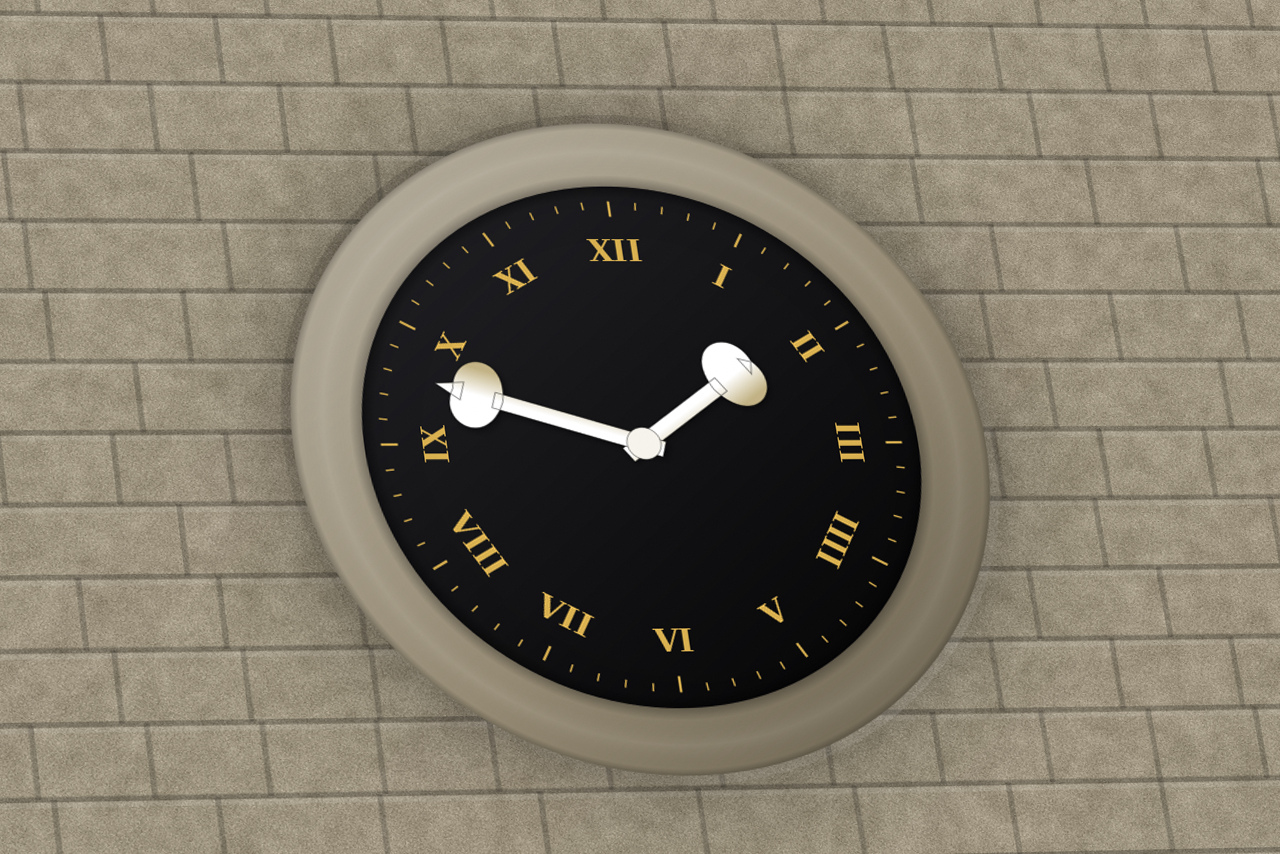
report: 1,48
